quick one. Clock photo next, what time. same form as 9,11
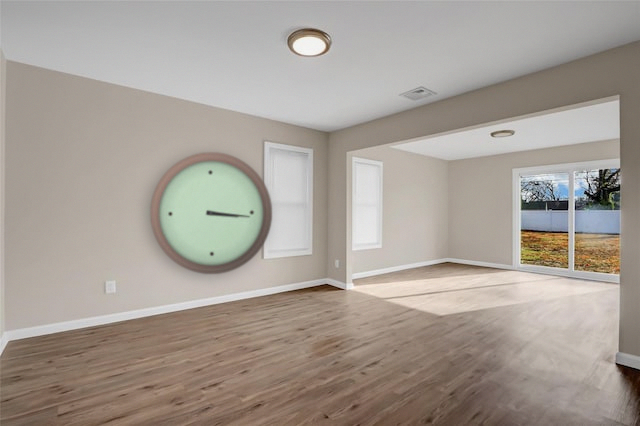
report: 3,16
